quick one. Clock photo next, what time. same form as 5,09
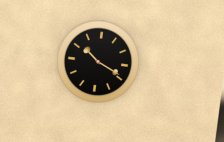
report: 10,19
